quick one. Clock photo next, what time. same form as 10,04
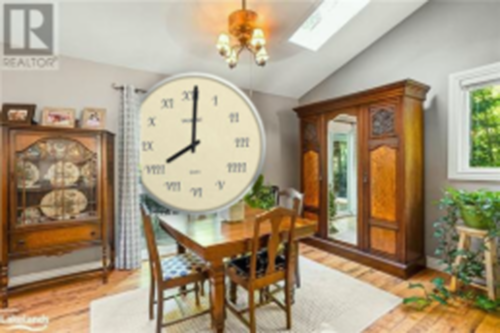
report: 8,01
